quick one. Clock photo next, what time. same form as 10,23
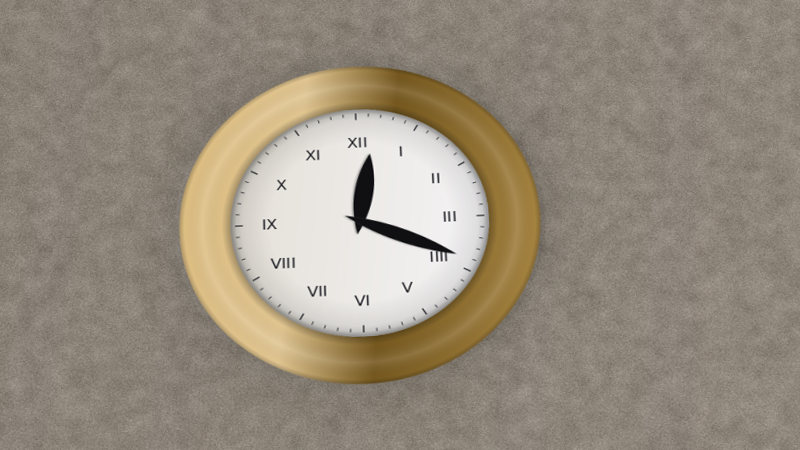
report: 12,19
